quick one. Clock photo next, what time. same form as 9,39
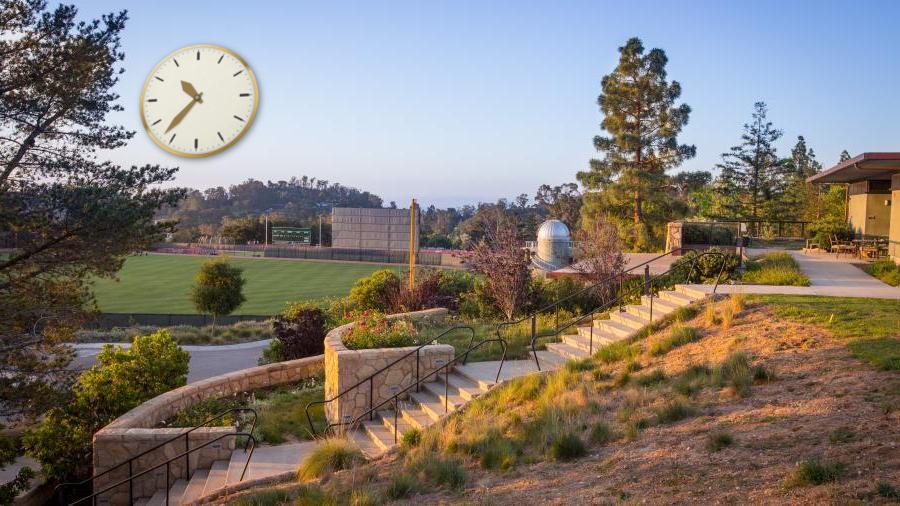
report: 10,37
